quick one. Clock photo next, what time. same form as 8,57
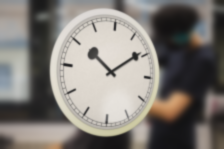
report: 10,09
